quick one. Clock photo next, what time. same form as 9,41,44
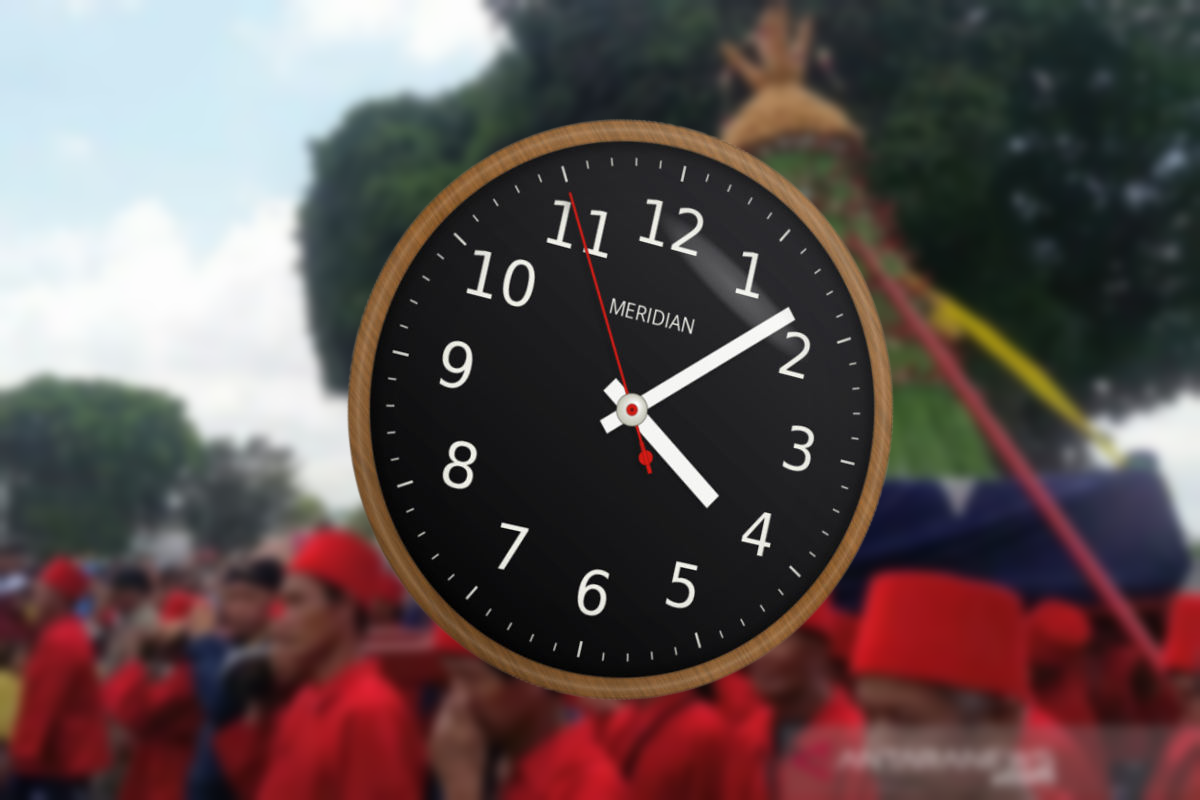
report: 4,07,55
